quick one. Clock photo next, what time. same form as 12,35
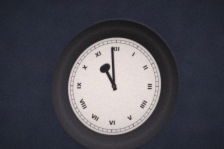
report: 10,59
